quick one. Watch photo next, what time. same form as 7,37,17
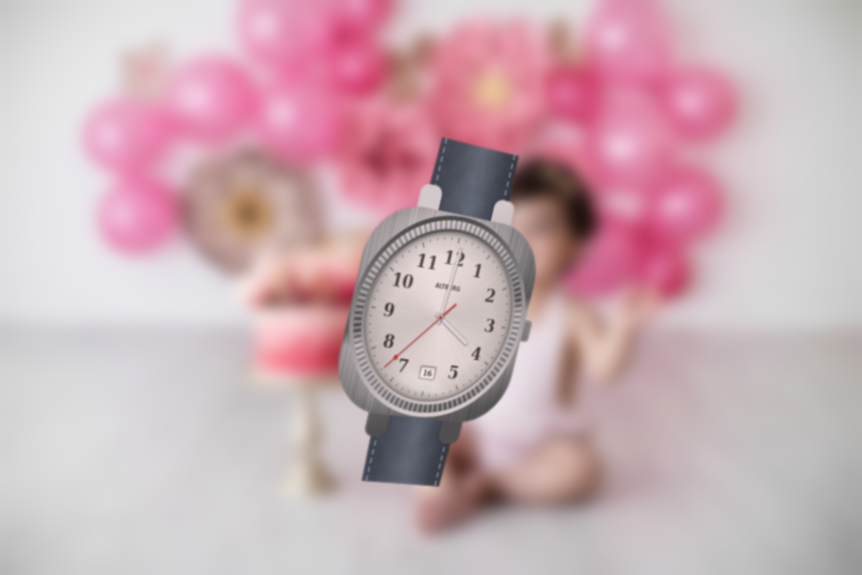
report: 4,00,37
